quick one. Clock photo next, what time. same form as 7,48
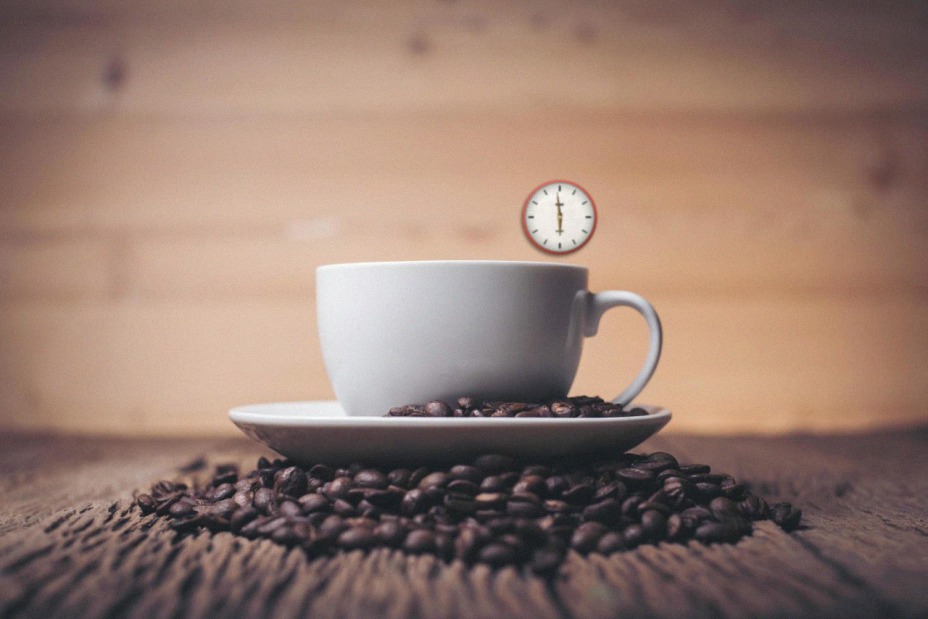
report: 5,59
